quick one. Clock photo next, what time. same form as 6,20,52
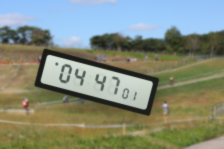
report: 4,47,01
